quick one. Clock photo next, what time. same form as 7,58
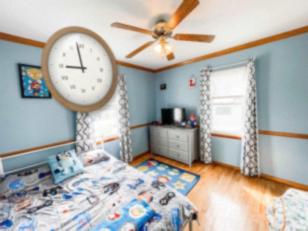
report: 8,58
